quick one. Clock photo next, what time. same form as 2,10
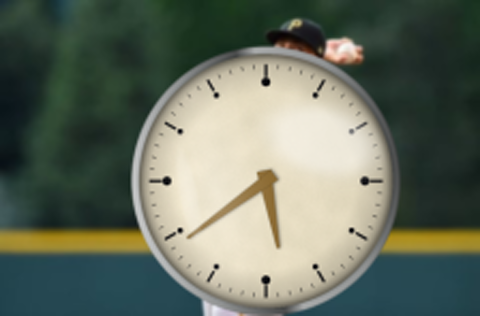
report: 5,39
